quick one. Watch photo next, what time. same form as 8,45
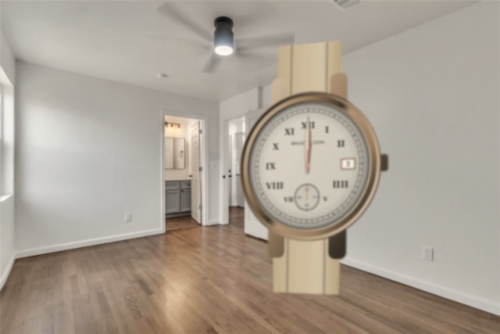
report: 12,00
